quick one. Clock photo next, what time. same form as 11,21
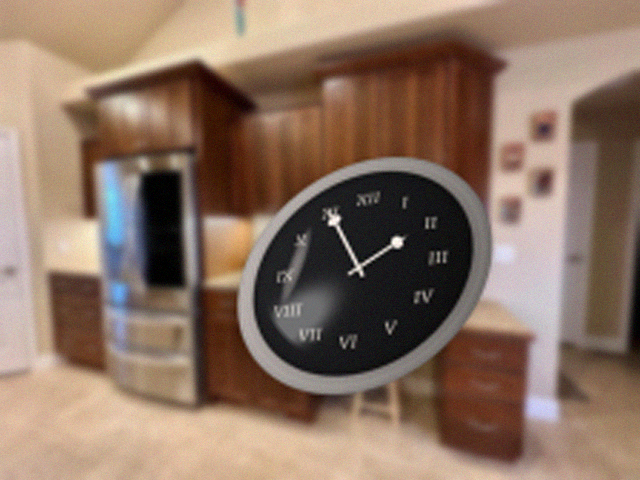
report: 1,55
